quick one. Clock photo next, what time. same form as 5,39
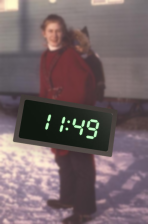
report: 11,49
